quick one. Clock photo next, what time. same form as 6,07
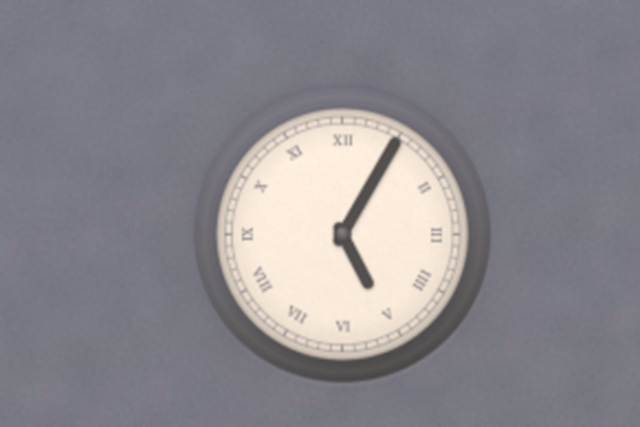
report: 5,05
